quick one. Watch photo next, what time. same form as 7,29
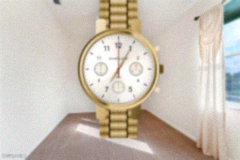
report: 7,05
